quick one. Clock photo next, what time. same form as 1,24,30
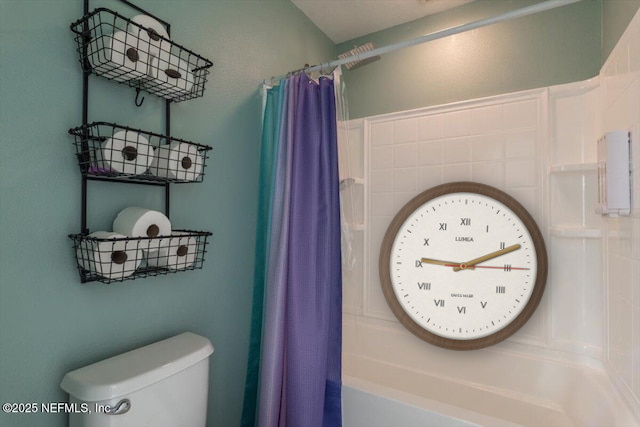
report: 9,11,15
